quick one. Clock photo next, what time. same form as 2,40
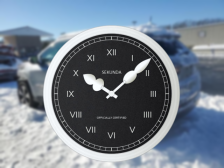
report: 10,08
